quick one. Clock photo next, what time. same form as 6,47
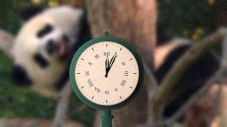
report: 12,04
